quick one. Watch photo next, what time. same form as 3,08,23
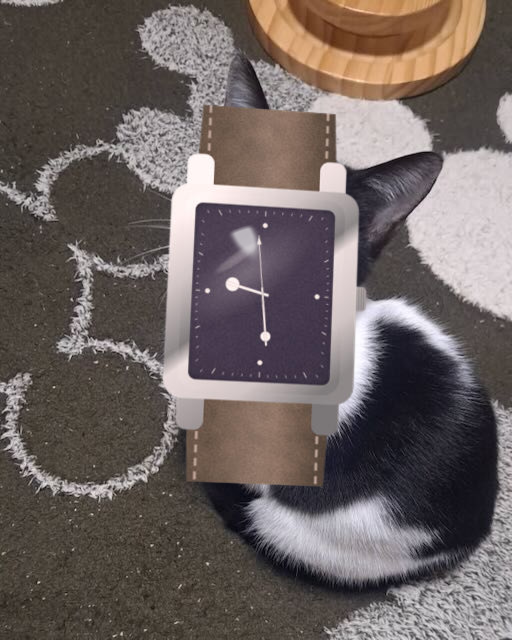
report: 9,28,59
